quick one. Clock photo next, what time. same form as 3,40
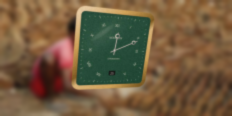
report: 12,11
